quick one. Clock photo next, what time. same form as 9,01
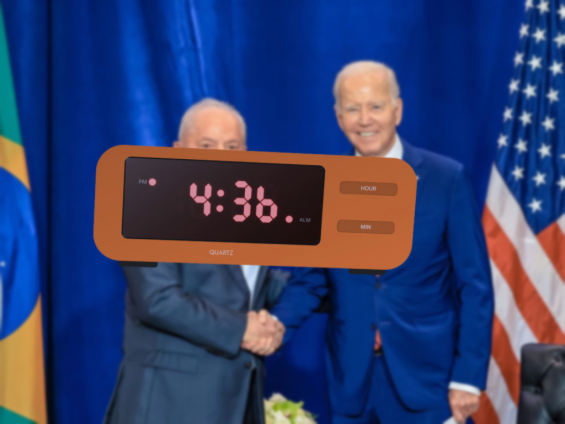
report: 4,36
